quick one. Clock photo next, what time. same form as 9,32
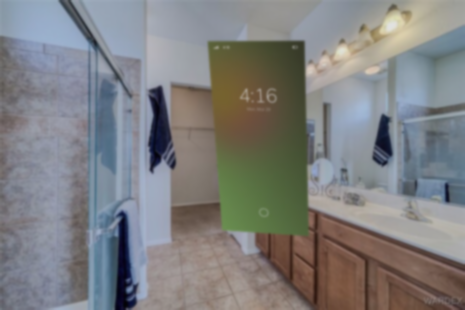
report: 4,16
